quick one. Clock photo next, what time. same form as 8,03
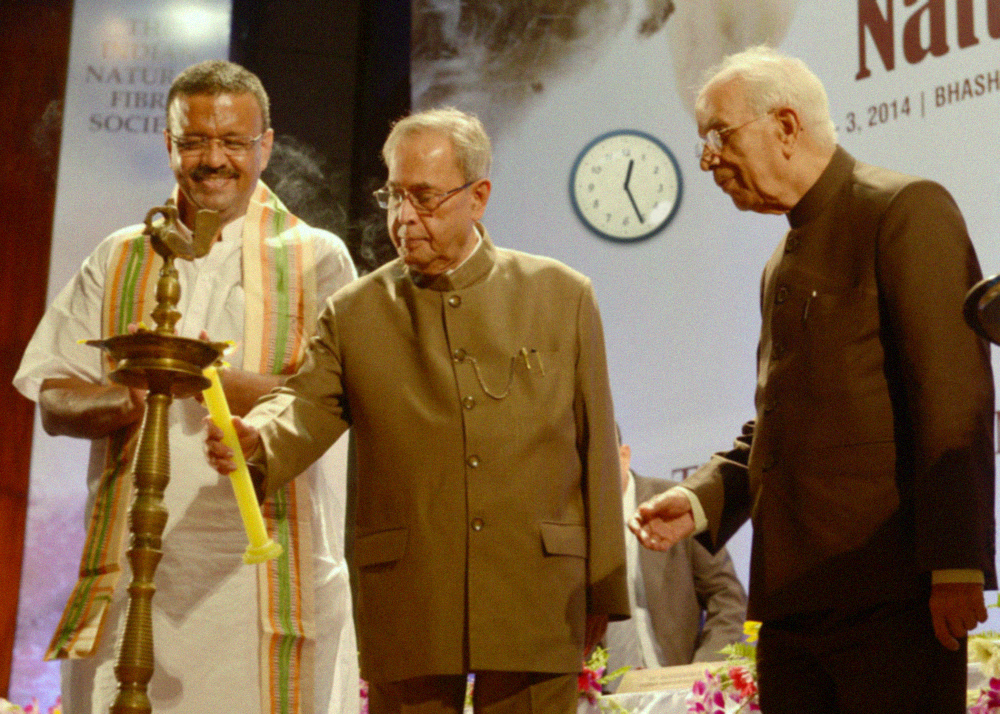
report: 12,26
